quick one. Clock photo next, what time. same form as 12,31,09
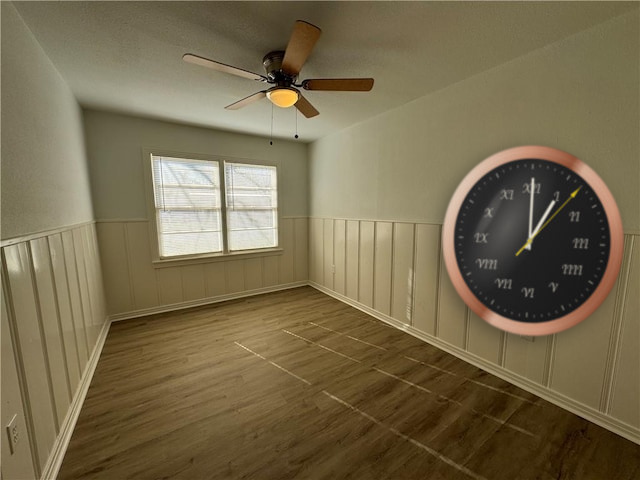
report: 1,00,07
